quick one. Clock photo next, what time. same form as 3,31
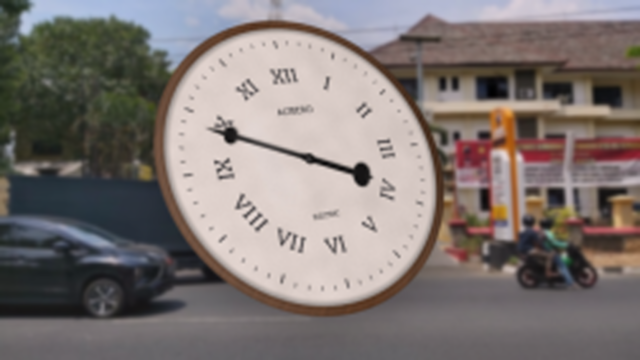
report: 3,49
